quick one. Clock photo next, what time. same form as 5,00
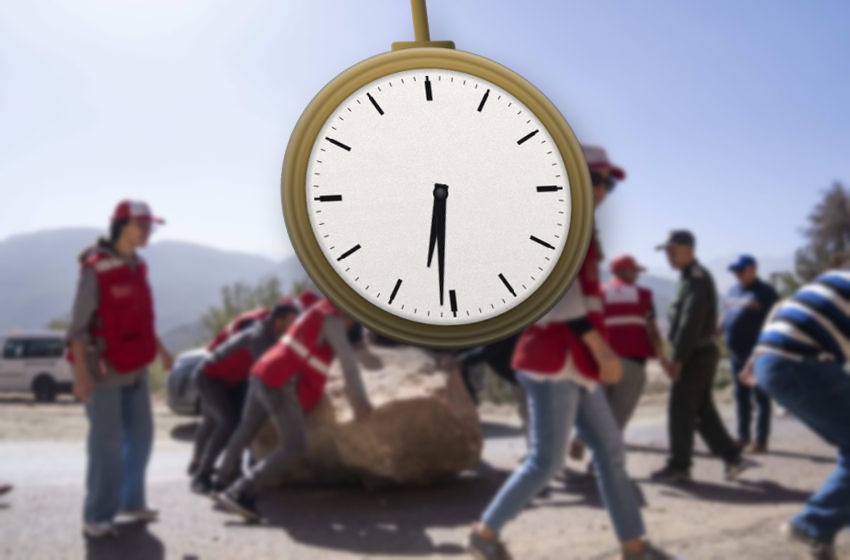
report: 6,31
